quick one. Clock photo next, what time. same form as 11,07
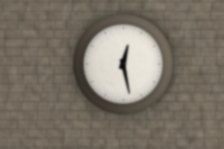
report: 12,28
